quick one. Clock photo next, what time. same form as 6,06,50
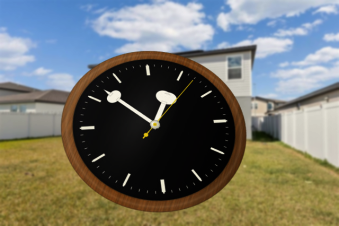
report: 12,52,07
